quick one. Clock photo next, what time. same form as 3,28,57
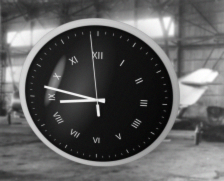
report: 8,46,59
